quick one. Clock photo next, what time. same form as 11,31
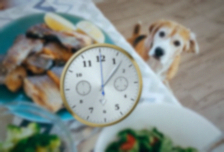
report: 6,07
